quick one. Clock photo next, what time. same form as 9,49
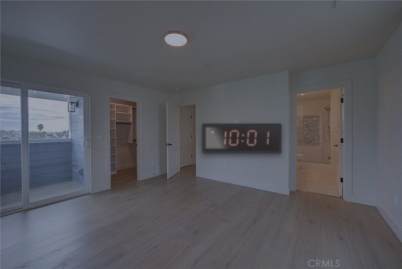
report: 10,01
